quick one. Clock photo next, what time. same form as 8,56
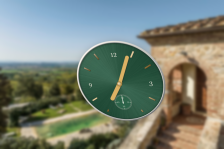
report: 7,04
